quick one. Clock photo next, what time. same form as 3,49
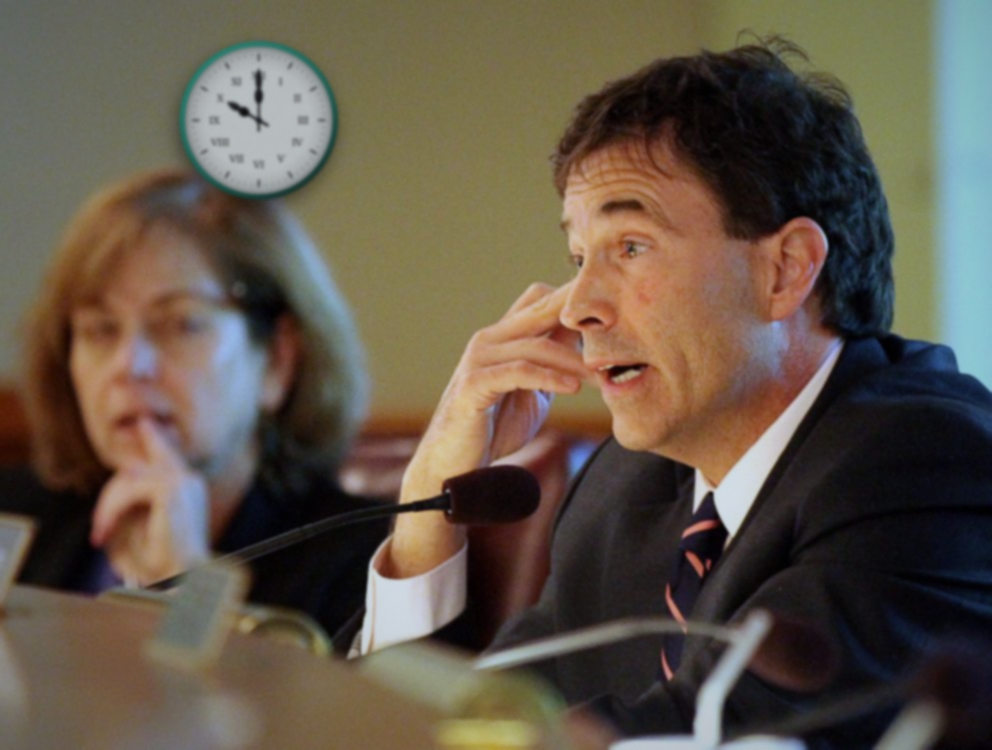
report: 10,00
